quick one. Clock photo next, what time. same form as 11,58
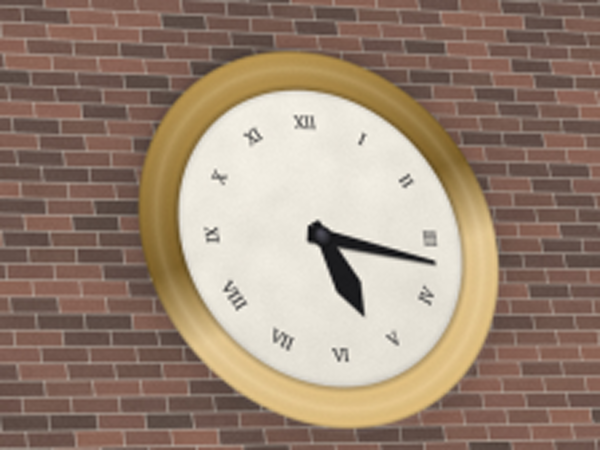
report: 5,17
